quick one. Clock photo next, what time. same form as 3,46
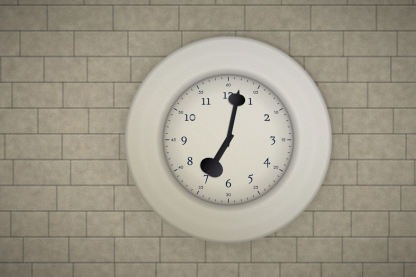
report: 7,02
